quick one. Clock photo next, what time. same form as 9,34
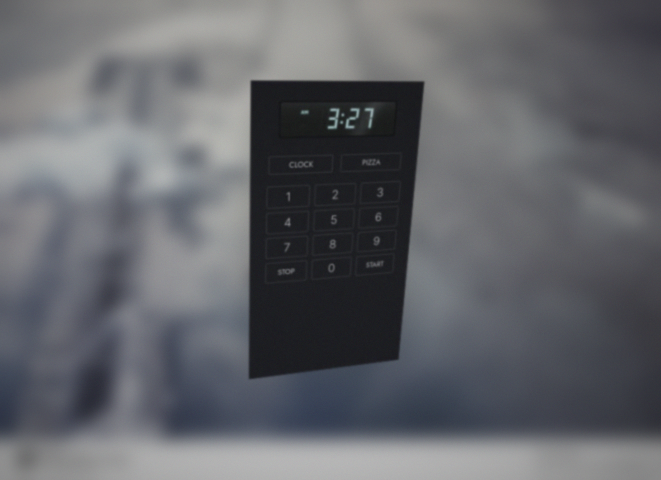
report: 3,27
